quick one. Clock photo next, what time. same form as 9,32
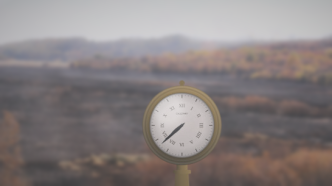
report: 7,38
